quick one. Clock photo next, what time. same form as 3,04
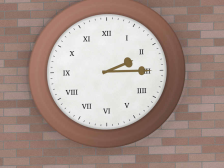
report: 2,15
